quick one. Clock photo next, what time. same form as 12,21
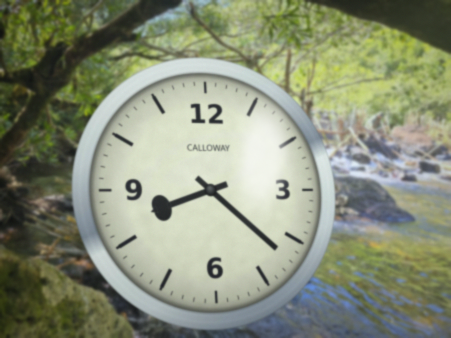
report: 8,22
